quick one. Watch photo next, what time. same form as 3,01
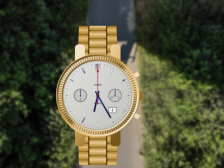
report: 6,25
